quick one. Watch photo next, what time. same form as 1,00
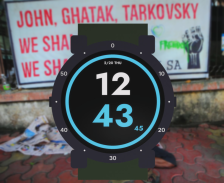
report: 12,43
